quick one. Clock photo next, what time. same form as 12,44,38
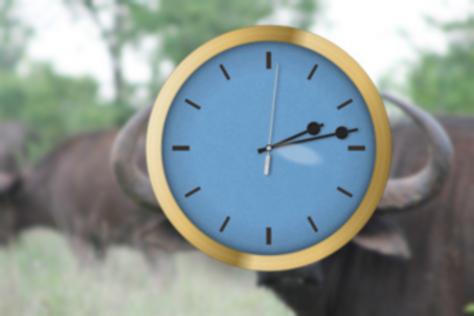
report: 2,13,01
